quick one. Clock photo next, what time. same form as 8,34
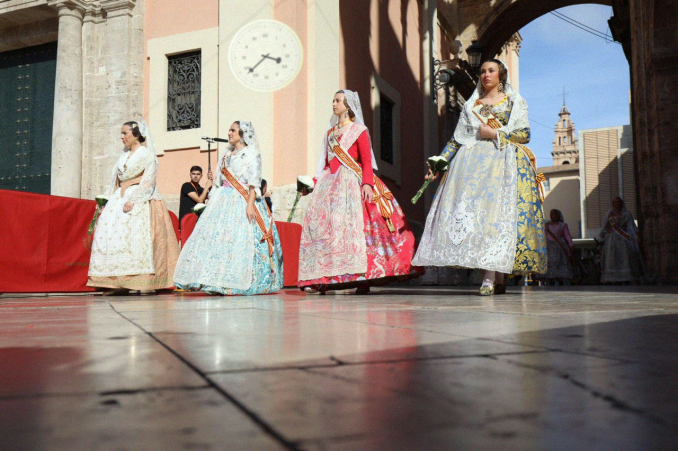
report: 3,38
